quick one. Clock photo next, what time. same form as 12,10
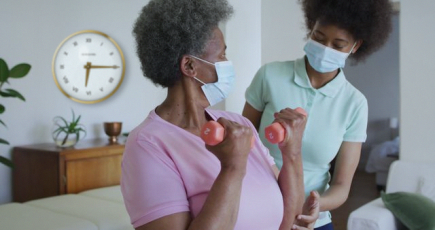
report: 6,15
